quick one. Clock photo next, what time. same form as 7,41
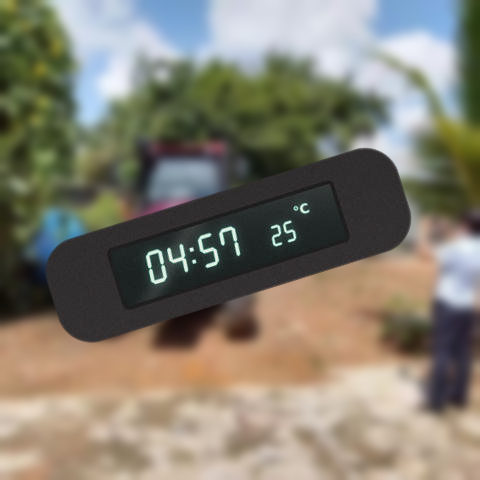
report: 4,57
